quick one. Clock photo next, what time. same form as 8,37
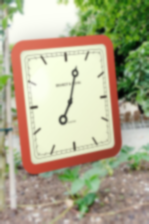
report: 7,03
